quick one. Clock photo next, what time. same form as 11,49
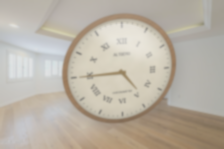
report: 4,45
